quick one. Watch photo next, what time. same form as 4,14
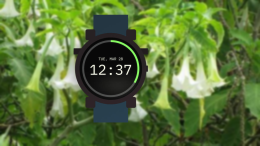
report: 12,37
